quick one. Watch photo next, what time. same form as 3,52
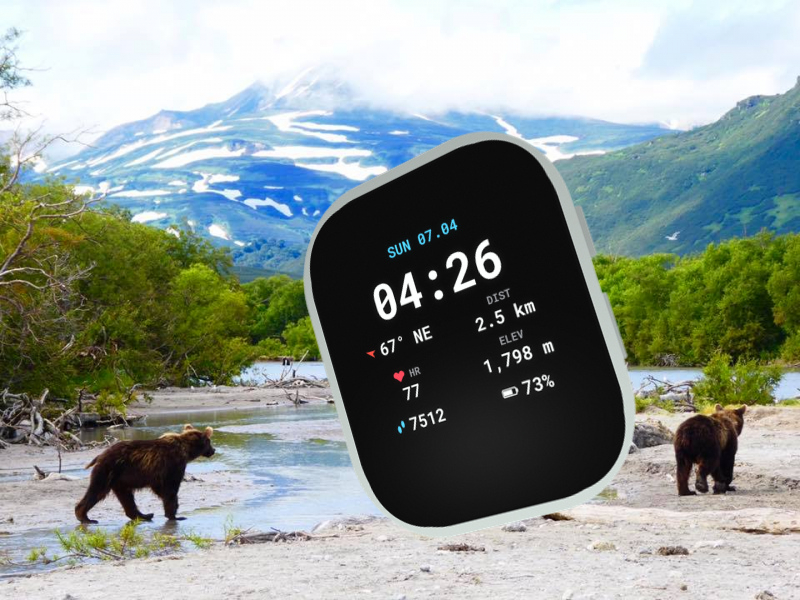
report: 4,26
